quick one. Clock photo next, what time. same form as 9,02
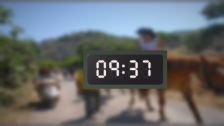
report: 9,37
